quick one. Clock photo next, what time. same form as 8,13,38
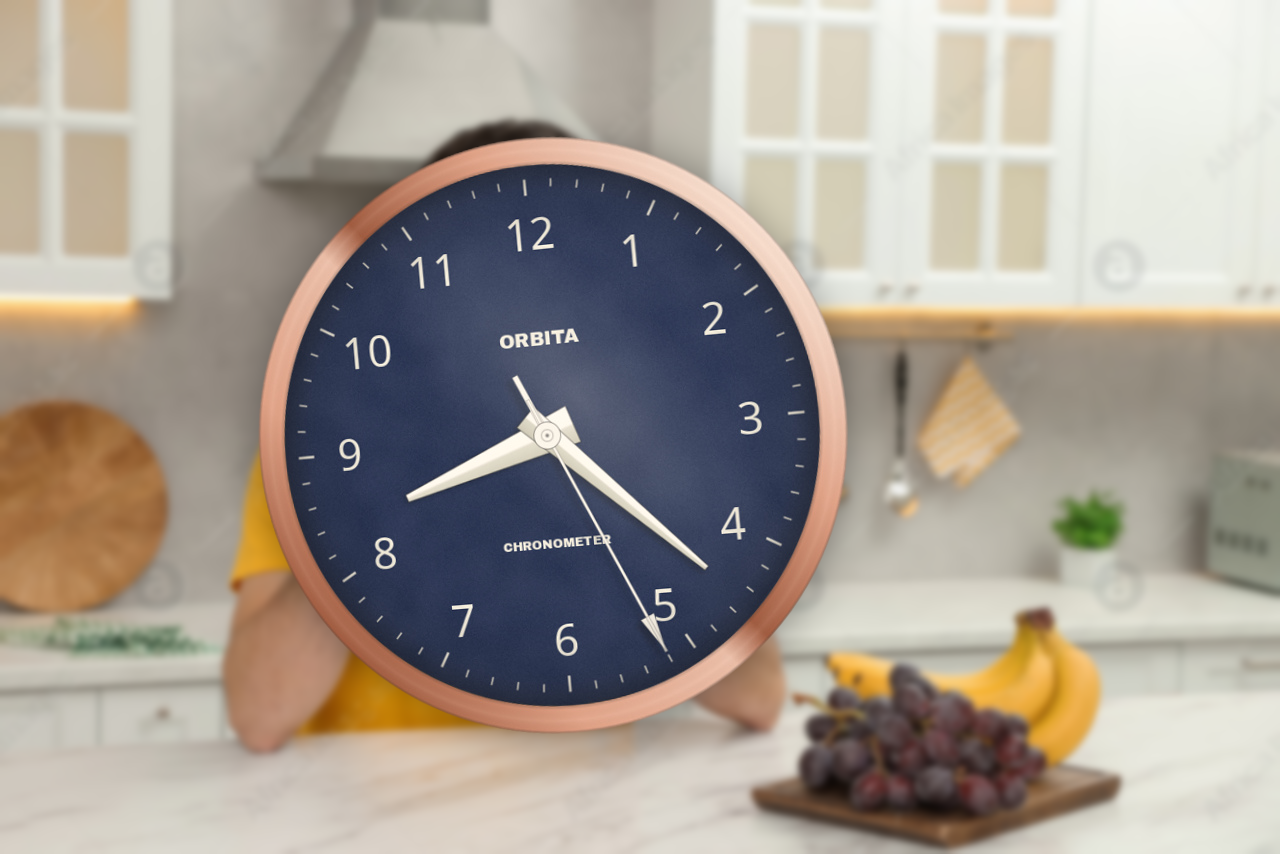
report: 8,22,26
